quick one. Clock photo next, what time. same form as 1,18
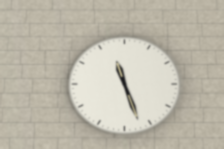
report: 11,27
